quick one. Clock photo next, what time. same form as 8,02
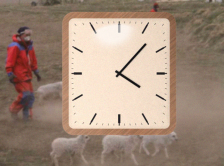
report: 4,07
